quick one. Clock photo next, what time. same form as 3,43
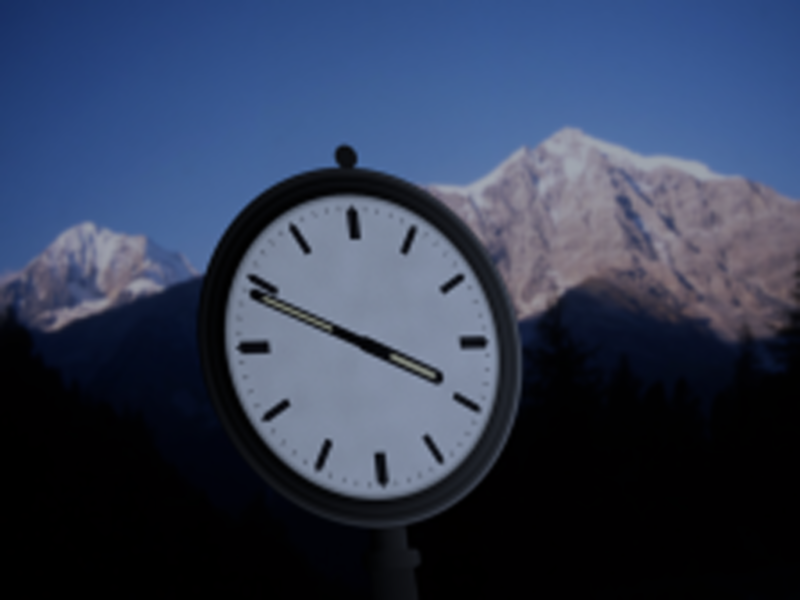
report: 3,49
